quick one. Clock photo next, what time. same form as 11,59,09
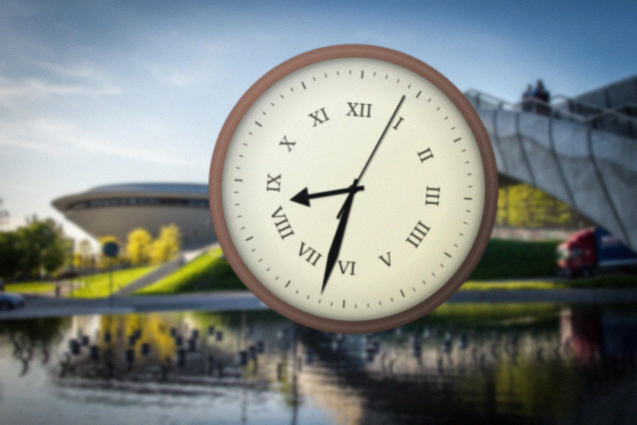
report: 8,32,04
